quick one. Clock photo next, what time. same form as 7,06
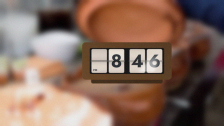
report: 8,46
